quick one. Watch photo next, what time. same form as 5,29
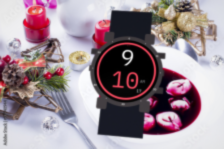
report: 9,10
